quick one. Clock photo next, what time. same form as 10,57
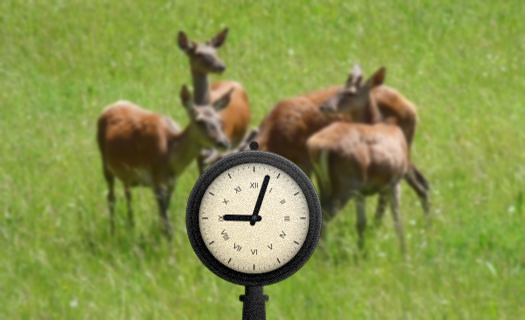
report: 9,03
